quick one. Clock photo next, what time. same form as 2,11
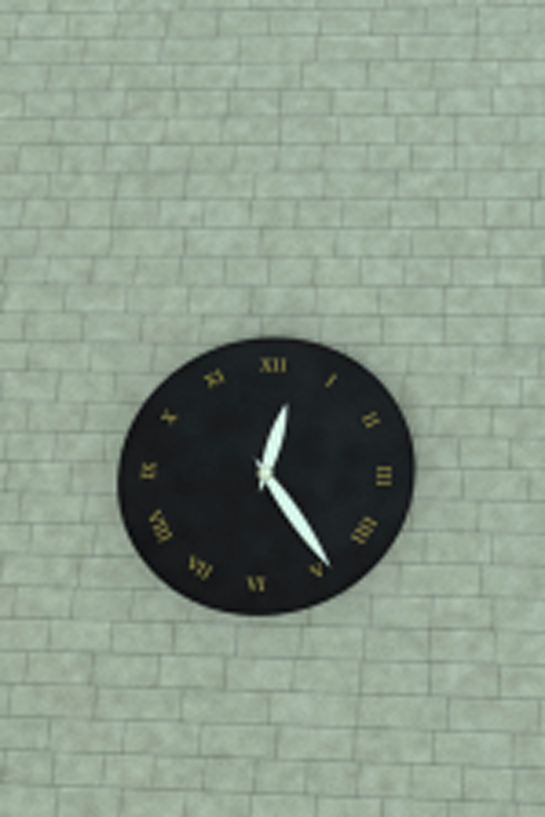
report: 12,24
